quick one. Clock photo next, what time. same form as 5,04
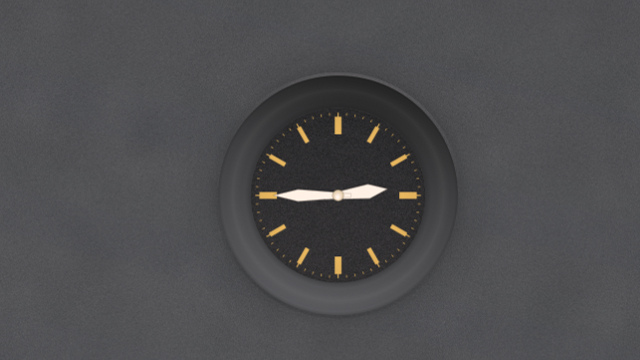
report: 2,45
